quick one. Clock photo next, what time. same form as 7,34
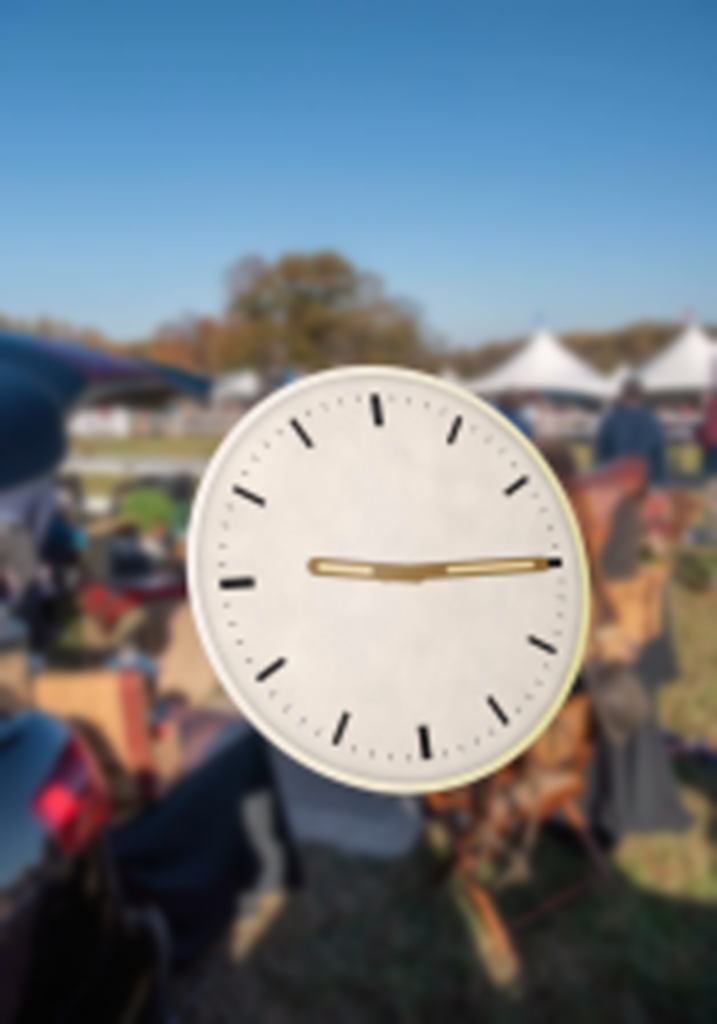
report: 9,15
